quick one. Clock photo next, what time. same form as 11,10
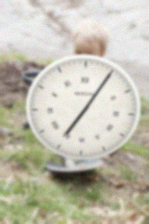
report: 7,05
